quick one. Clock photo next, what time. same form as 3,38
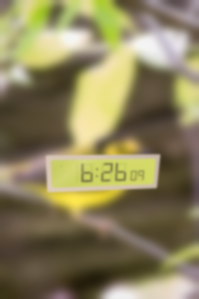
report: 6,26
